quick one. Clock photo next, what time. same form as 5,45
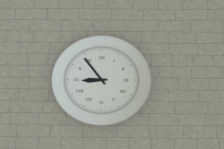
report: 8,54
